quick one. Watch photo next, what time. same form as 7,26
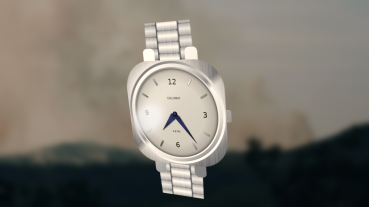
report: 7,24
